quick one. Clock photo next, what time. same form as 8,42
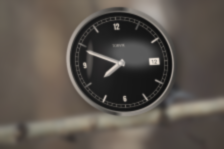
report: 7,49
